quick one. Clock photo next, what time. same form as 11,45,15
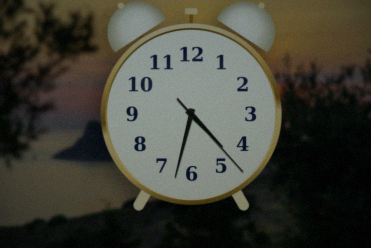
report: 4,32,23
